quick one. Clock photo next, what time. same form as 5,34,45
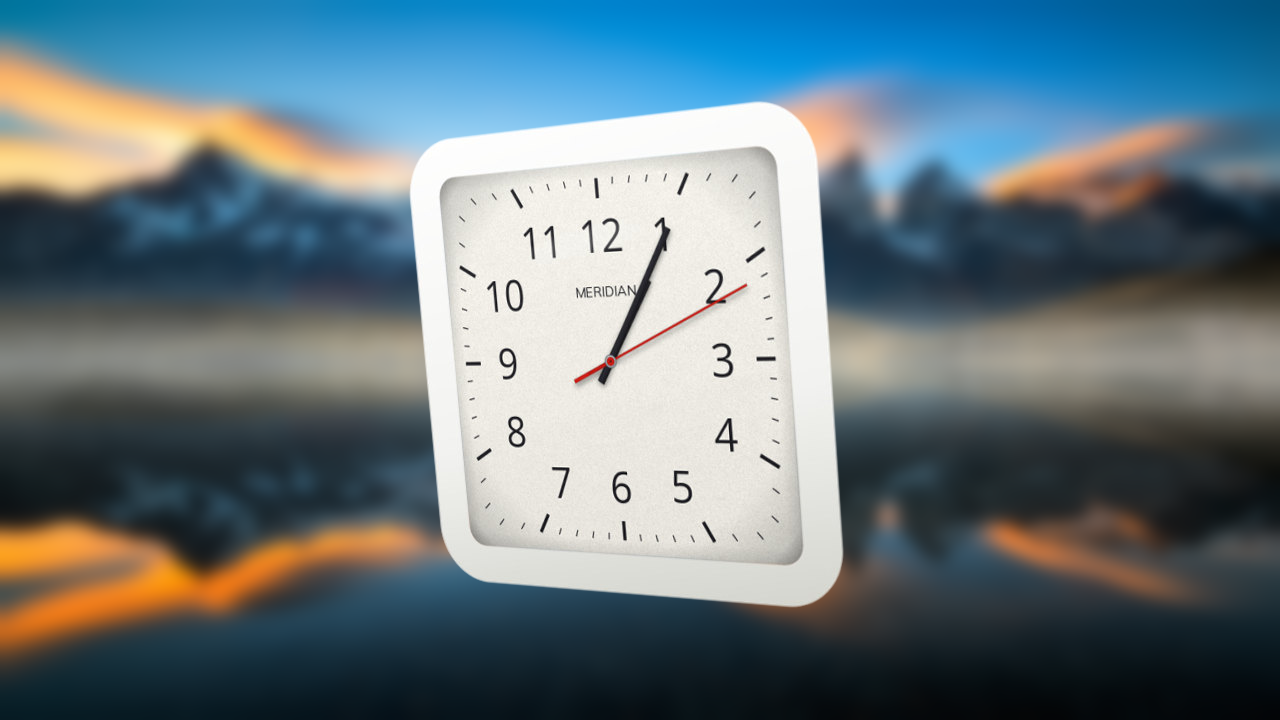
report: 1,05,11
